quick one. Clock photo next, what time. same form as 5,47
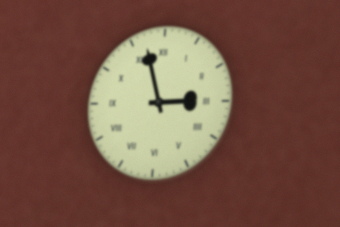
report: 2,57
